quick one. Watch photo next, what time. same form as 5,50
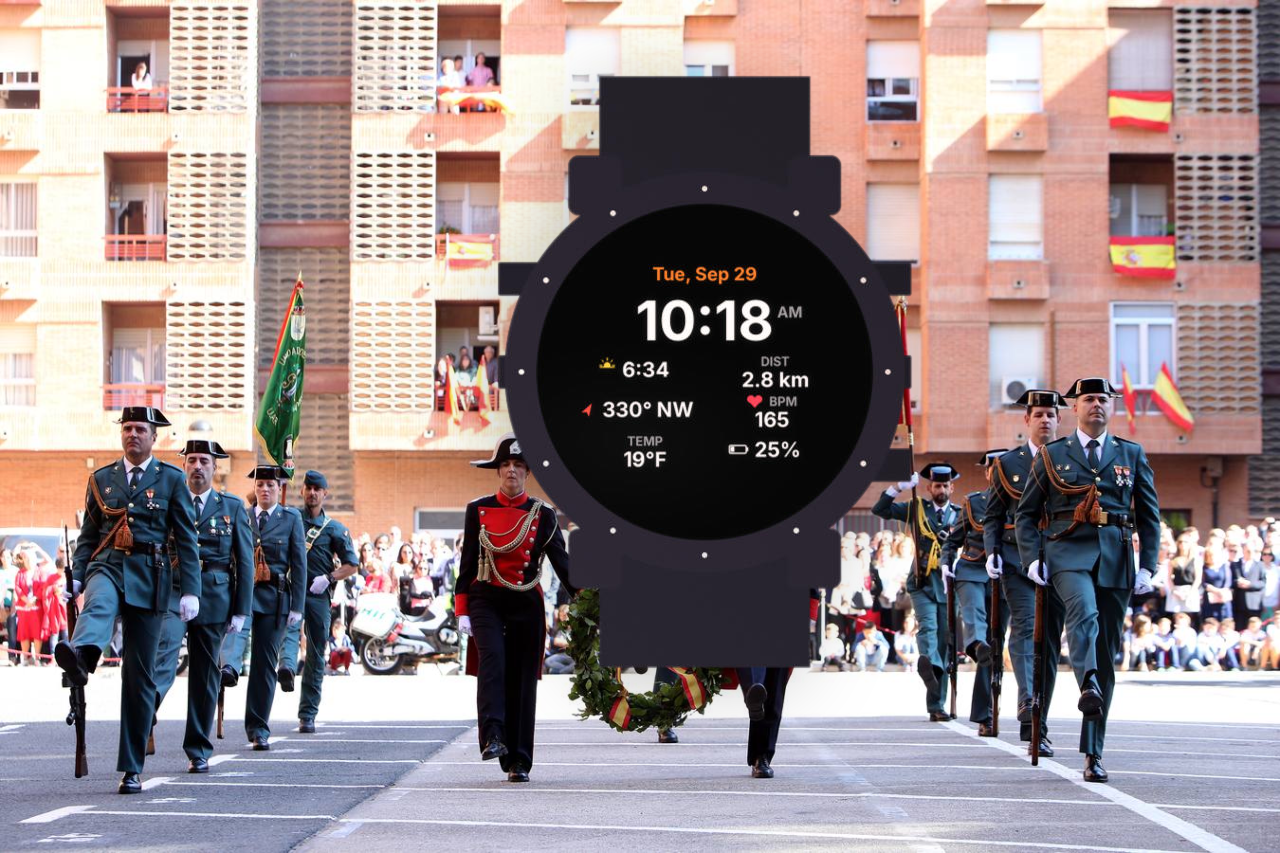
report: 10,18
